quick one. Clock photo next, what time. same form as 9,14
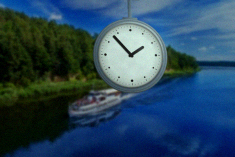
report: 1,53
